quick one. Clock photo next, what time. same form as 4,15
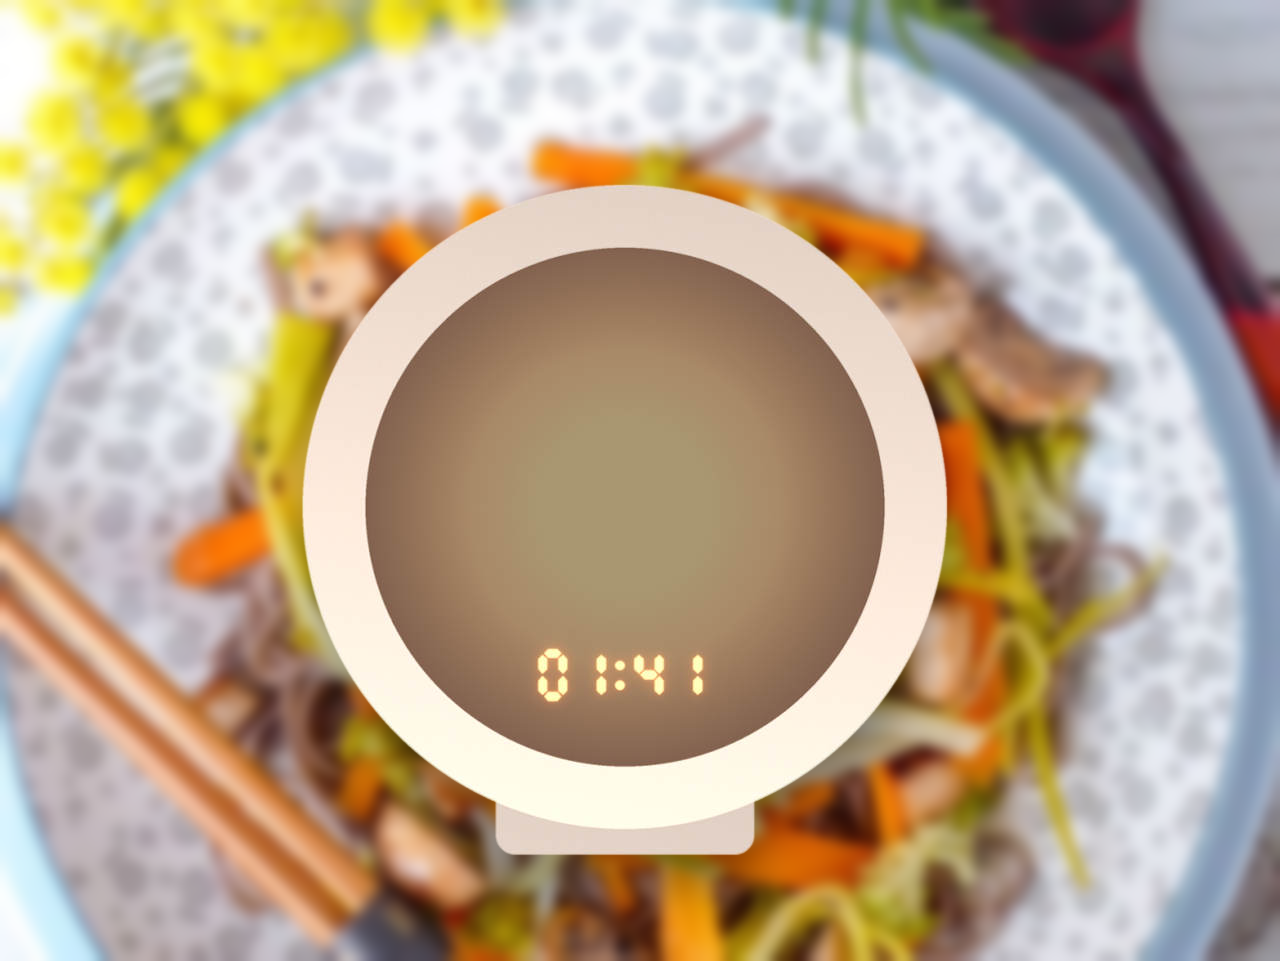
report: 1,41
